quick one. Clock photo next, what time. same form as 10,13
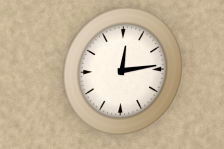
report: 12,14
